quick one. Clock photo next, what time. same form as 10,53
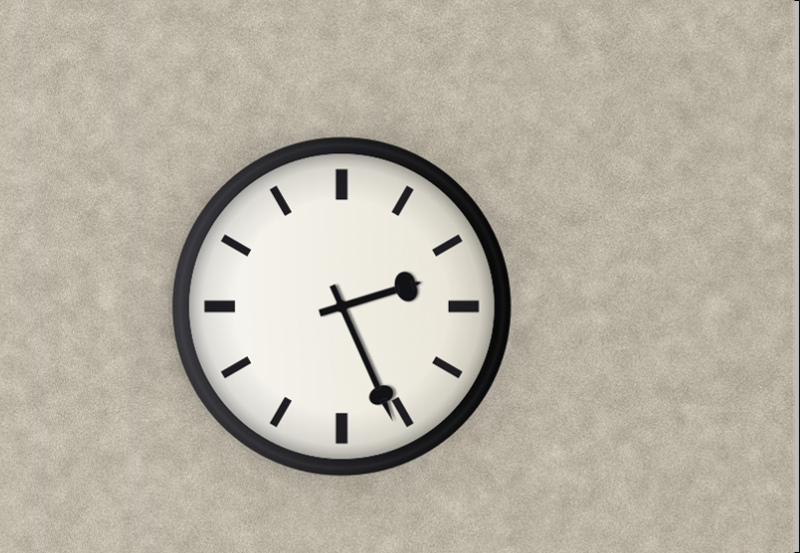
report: 2,26
